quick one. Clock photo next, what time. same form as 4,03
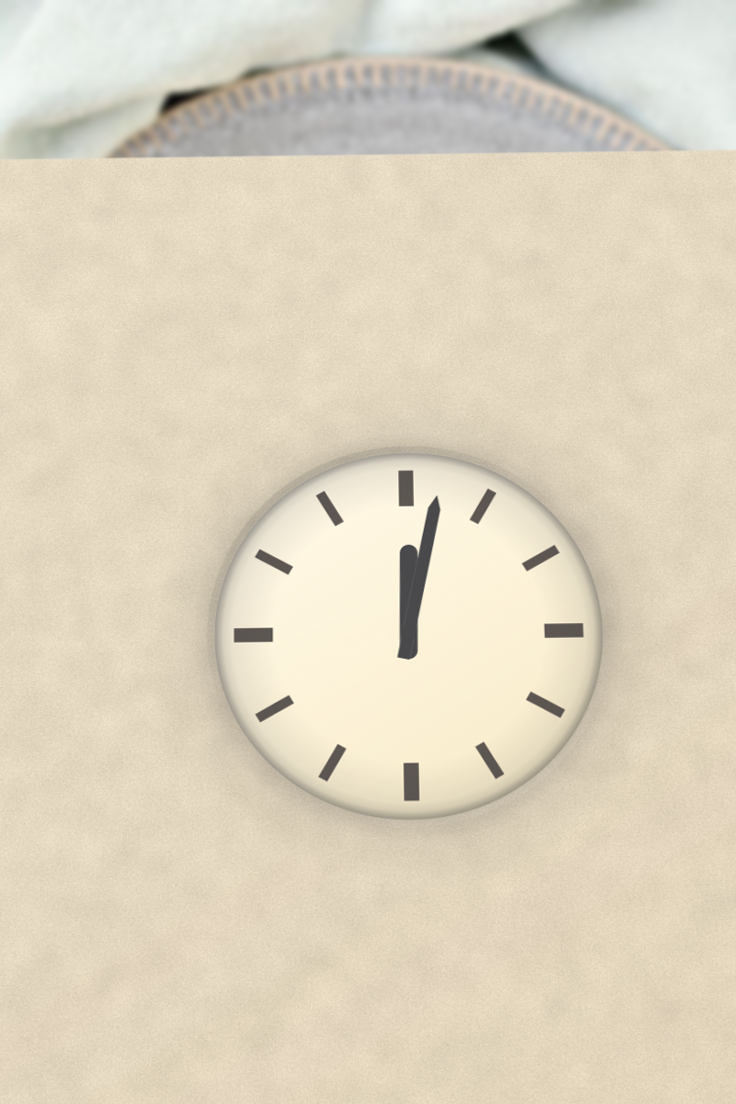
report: 12,02
